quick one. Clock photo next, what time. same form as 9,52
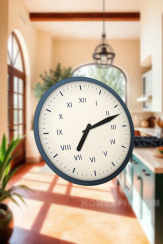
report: 7,12
